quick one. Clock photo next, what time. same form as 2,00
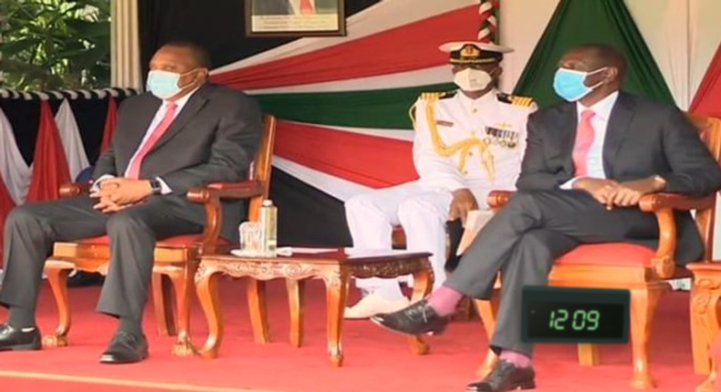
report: 12,09
